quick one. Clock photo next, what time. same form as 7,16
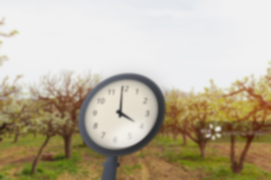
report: 3,59
